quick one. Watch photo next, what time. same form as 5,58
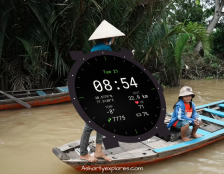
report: 8,54
